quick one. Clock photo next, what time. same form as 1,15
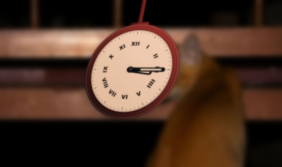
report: 3,15
